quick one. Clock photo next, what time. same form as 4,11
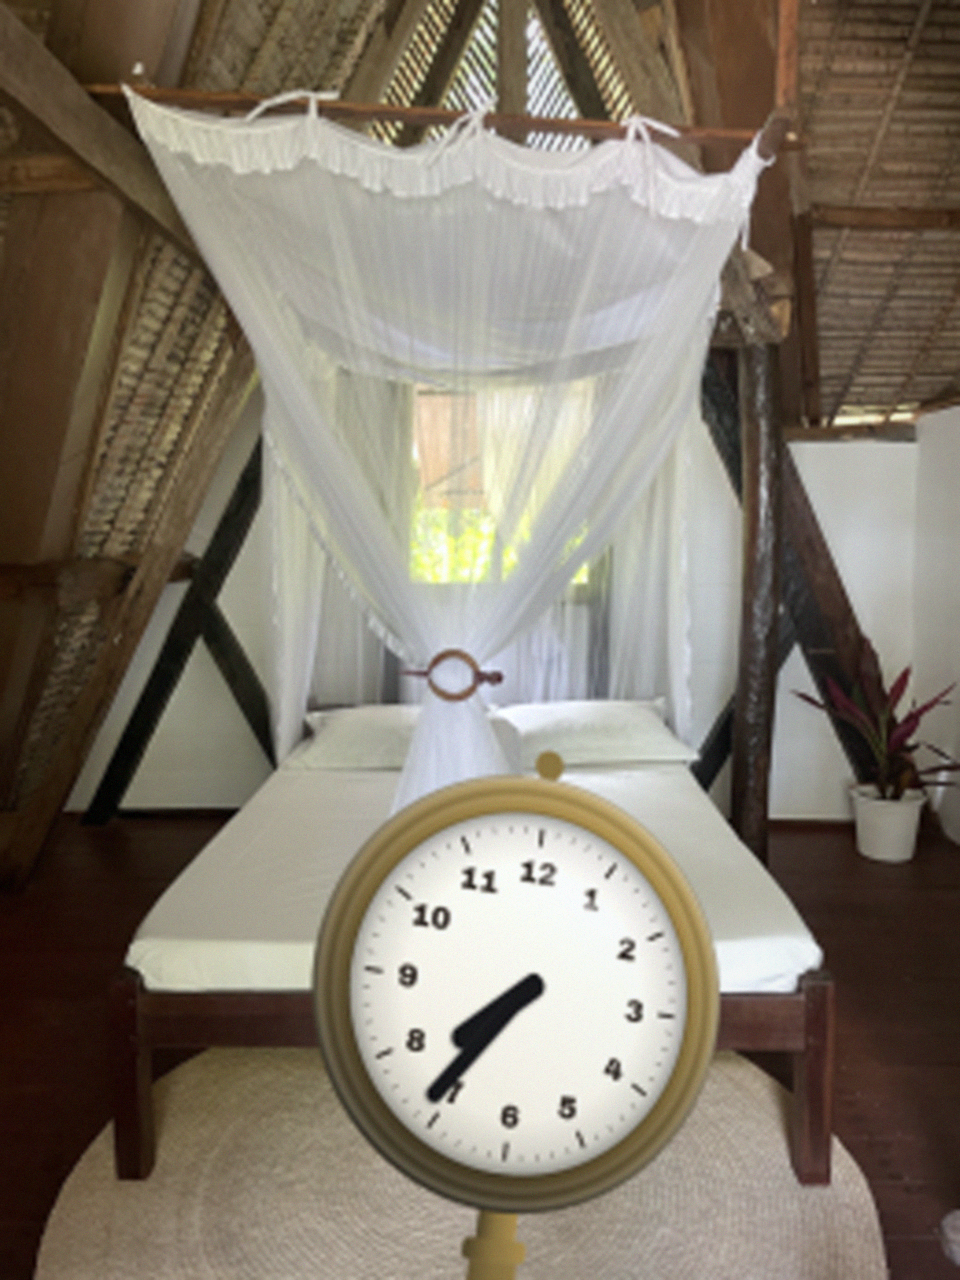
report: 7,36
